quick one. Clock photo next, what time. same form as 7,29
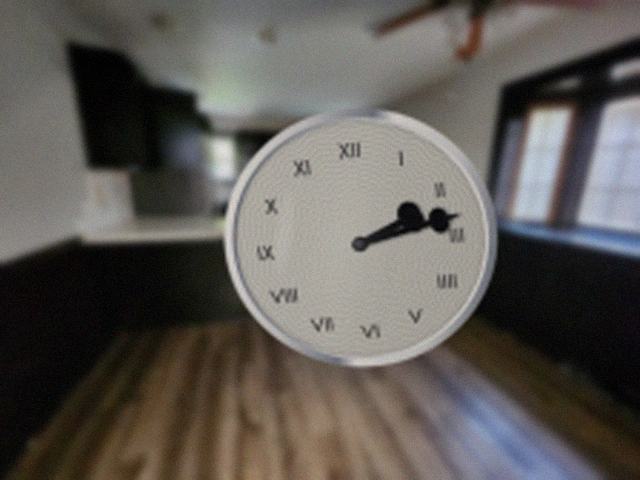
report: 2,13
